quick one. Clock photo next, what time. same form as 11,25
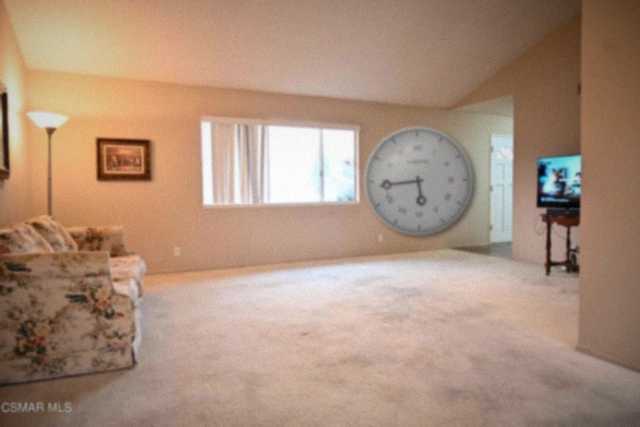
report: 5,44
